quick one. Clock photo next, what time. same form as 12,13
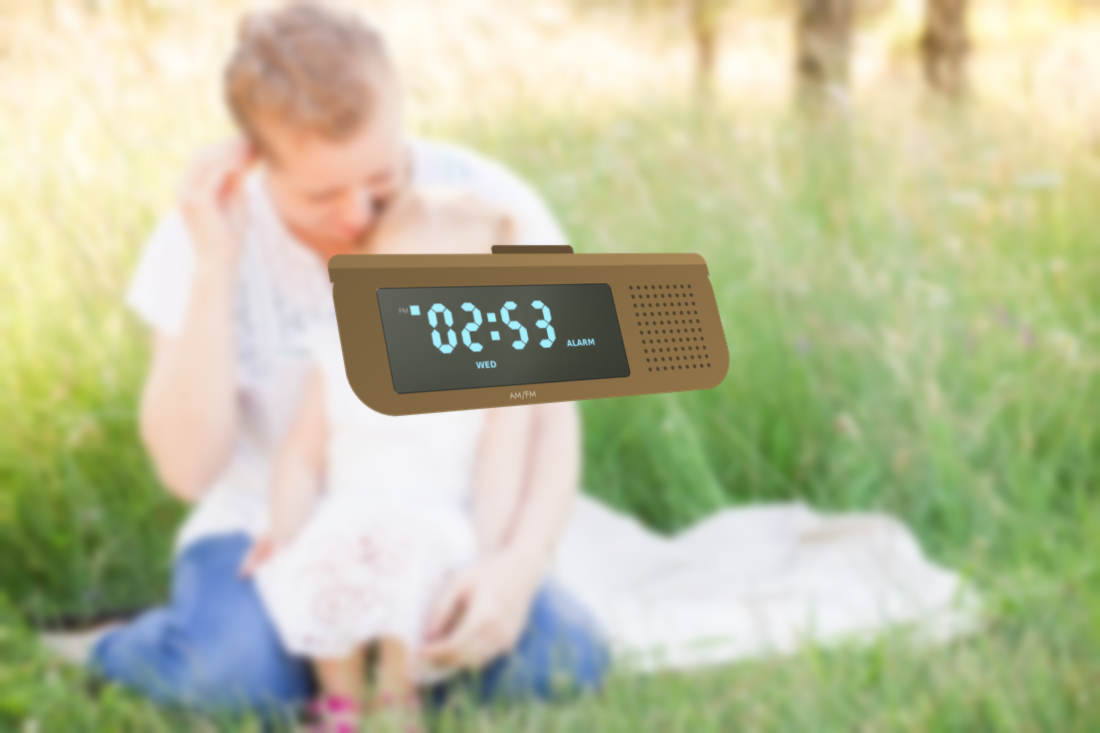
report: 2,53
